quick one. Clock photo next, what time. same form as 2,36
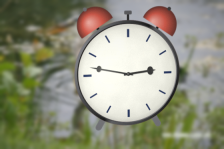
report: 2,47
